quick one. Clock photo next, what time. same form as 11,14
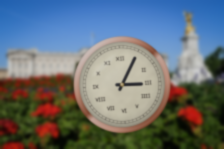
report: 3,05
